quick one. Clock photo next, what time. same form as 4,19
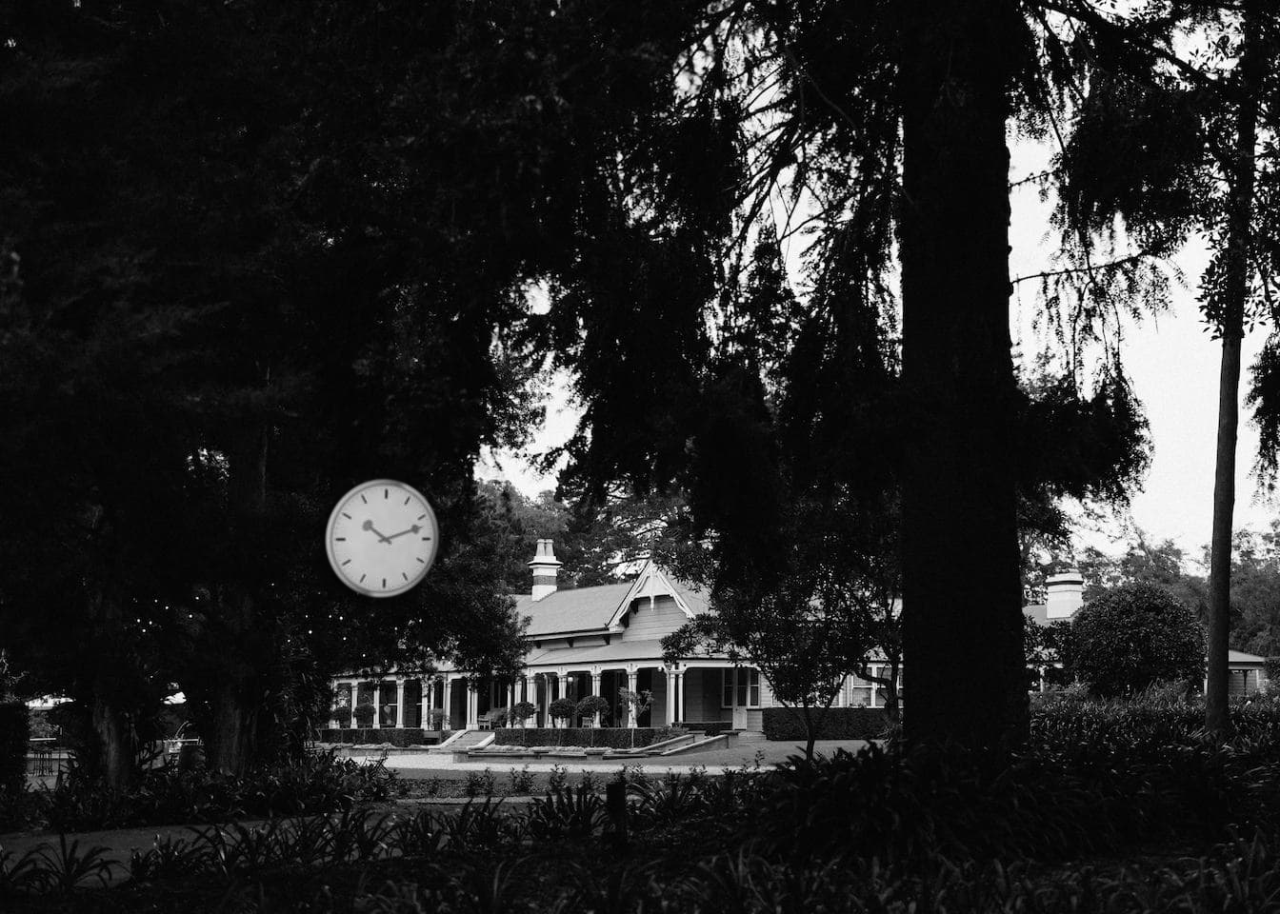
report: 10,12
